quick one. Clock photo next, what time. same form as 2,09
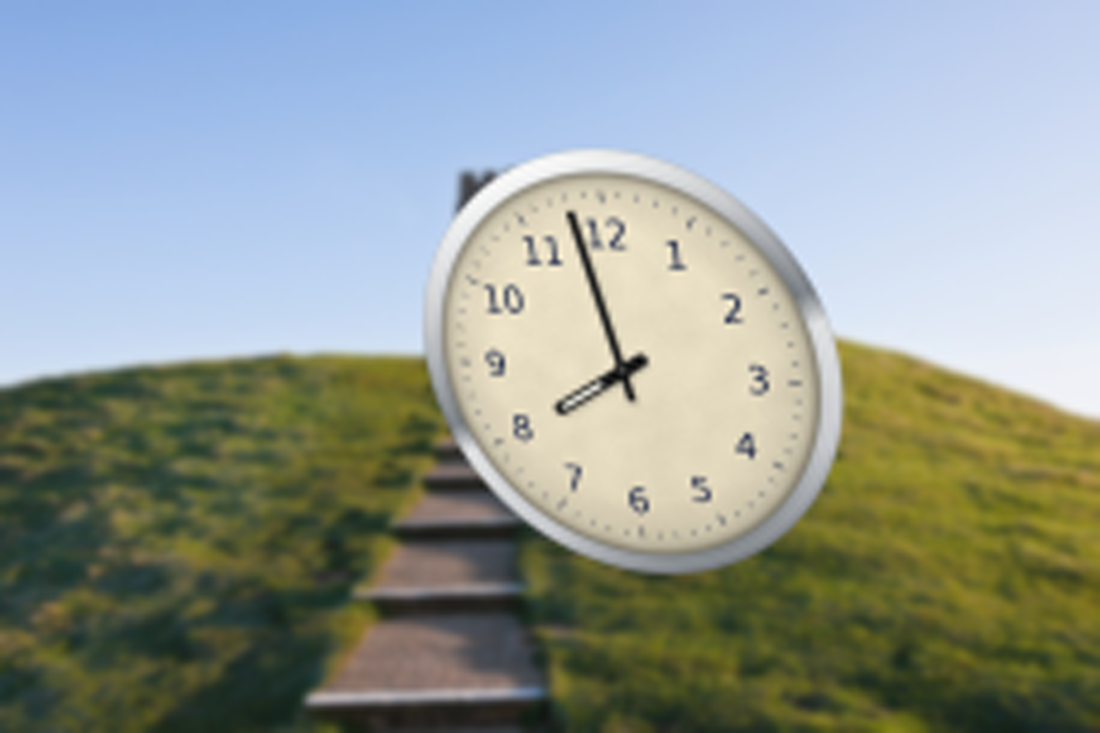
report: 7,58
